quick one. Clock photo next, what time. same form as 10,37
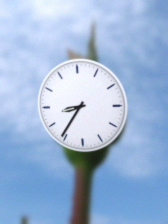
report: 8,36
